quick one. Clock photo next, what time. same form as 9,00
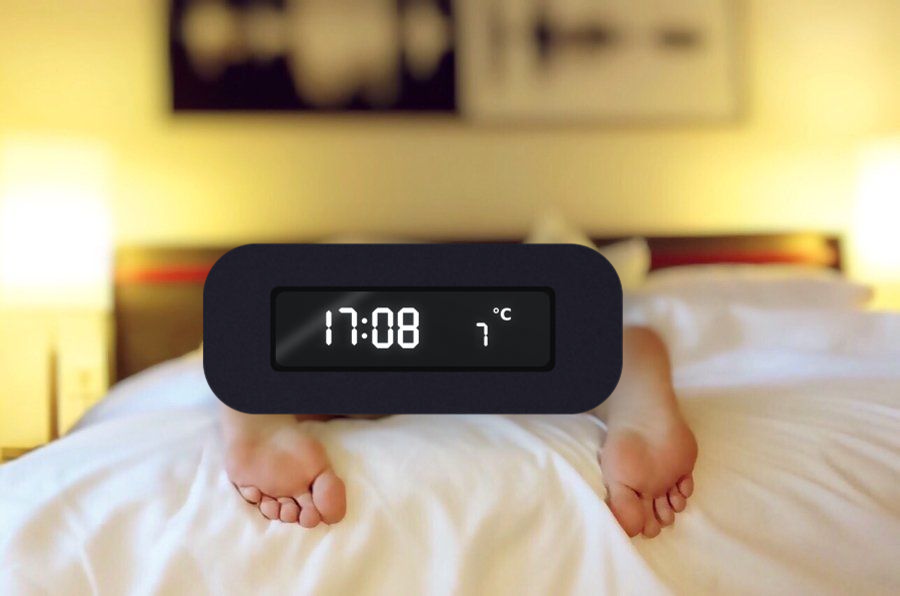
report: 17,08
